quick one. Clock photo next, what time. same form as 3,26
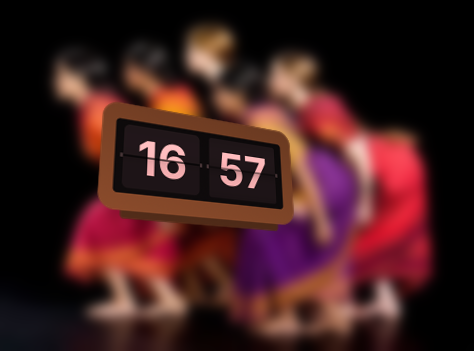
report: 16,57
